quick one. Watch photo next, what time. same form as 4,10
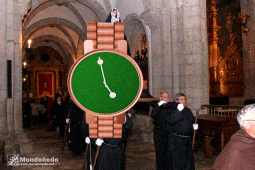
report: 4,58
